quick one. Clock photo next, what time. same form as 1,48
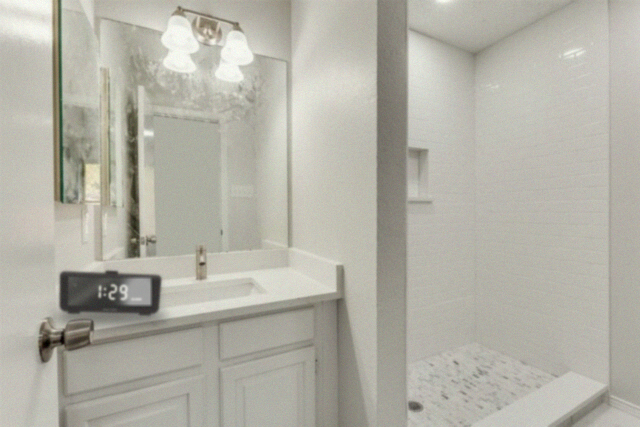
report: 1,29
